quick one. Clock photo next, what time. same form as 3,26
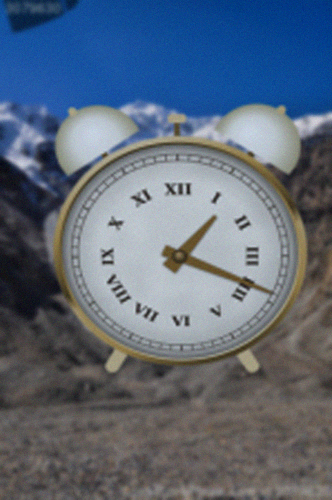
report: 1,19
